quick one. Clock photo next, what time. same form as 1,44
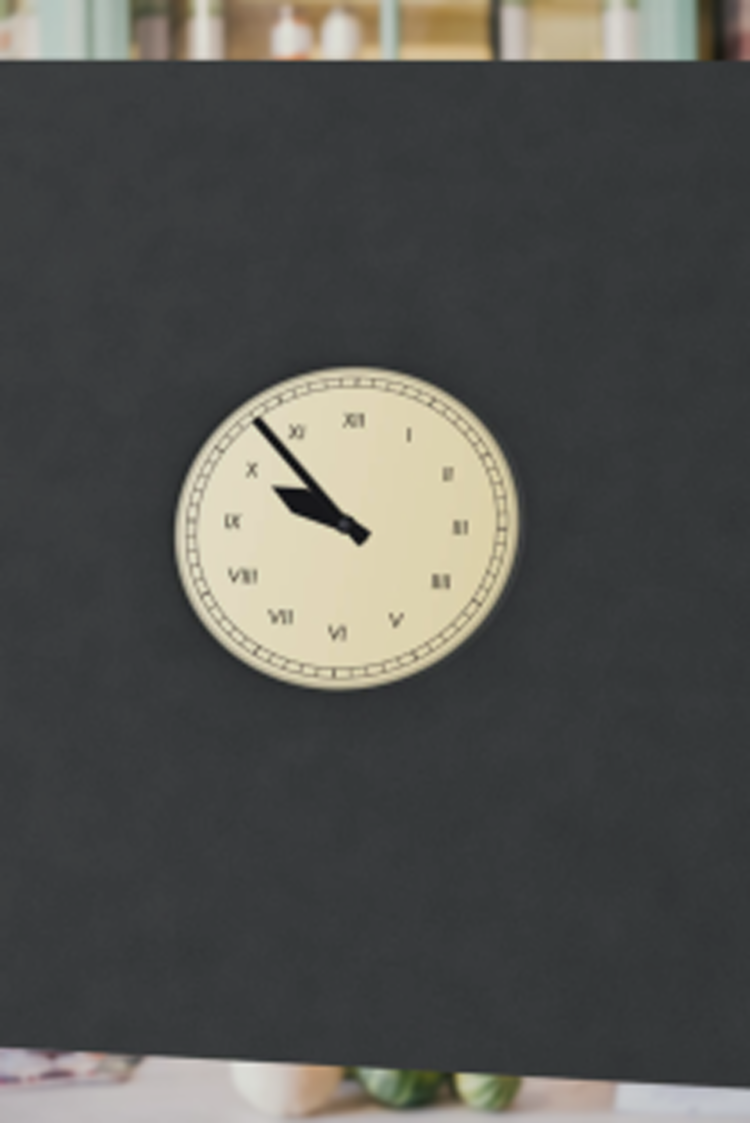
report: 9,53
